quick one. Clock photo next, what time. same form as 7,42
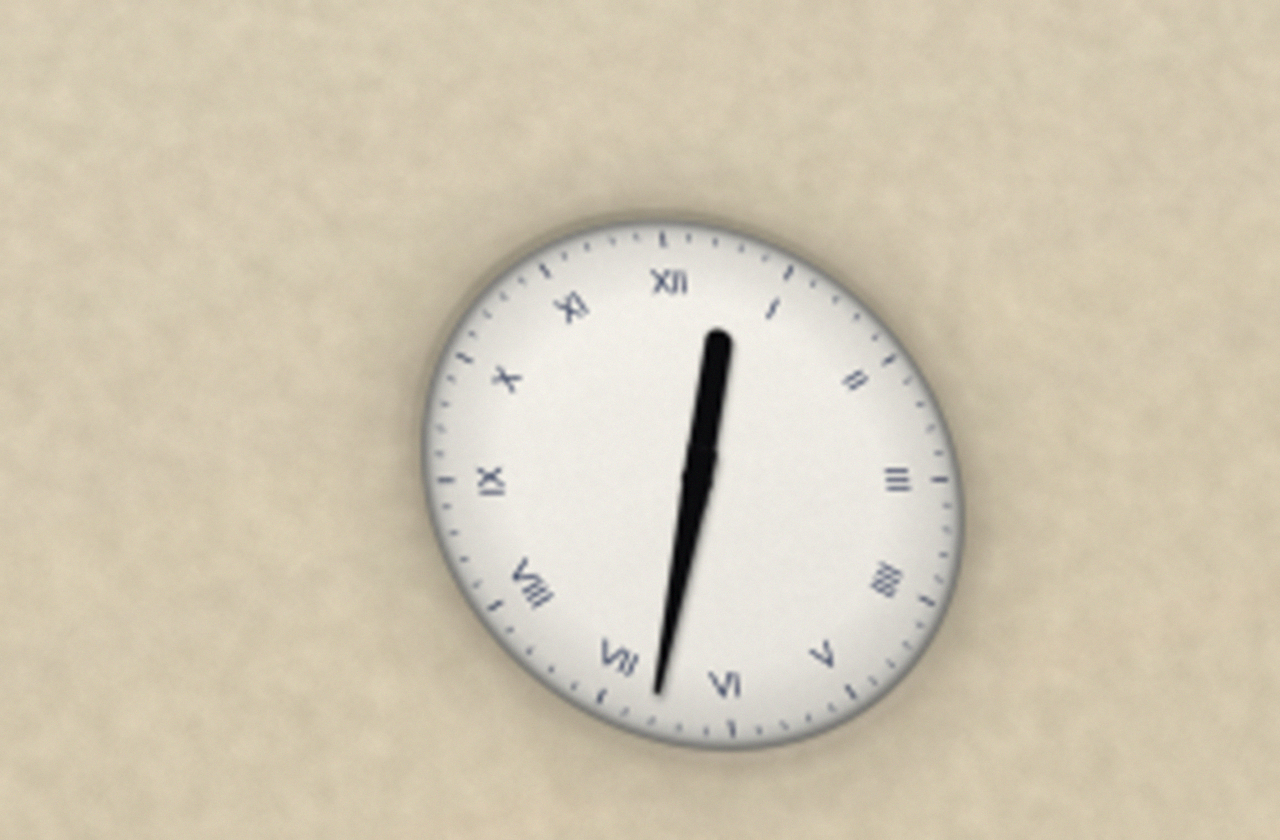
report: 12,33
